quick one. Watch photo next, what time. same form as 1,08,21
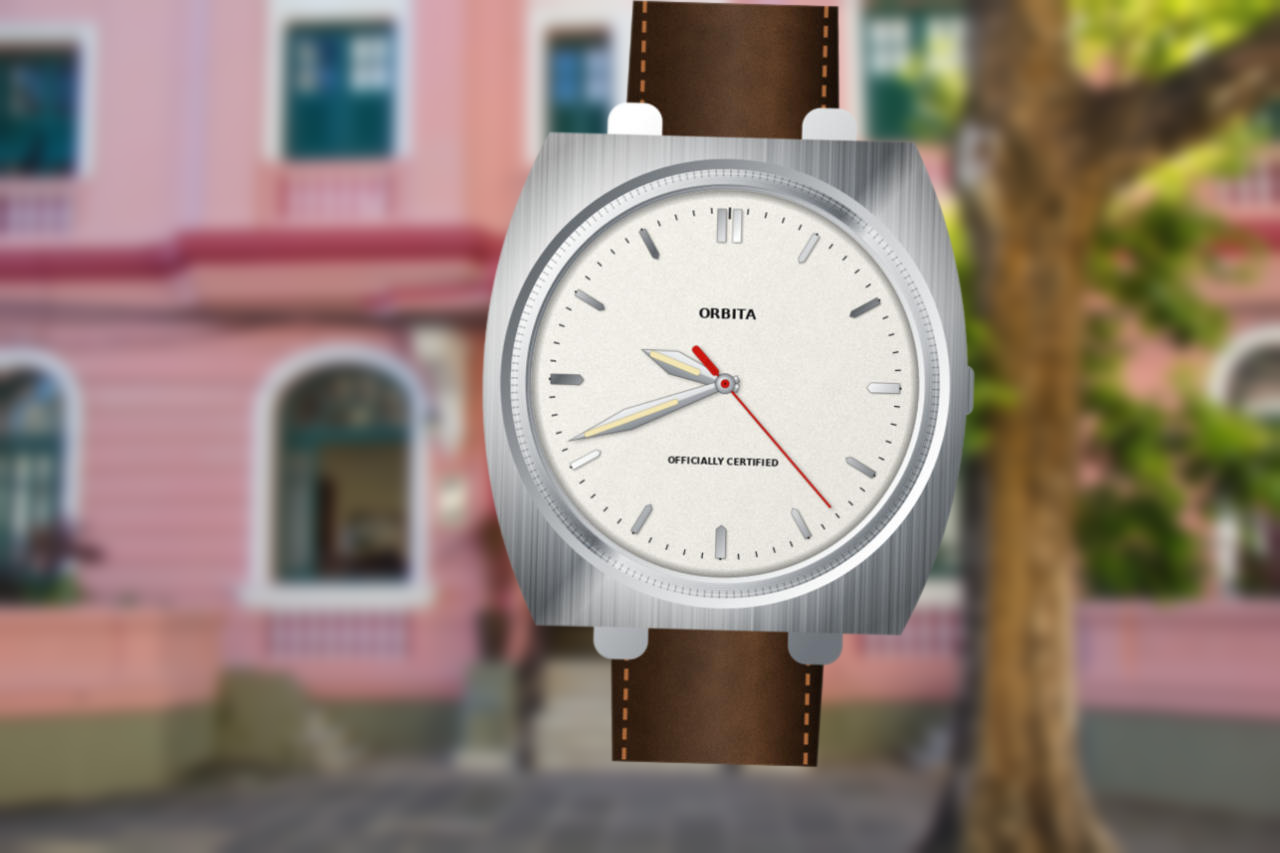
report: 9,41,23
